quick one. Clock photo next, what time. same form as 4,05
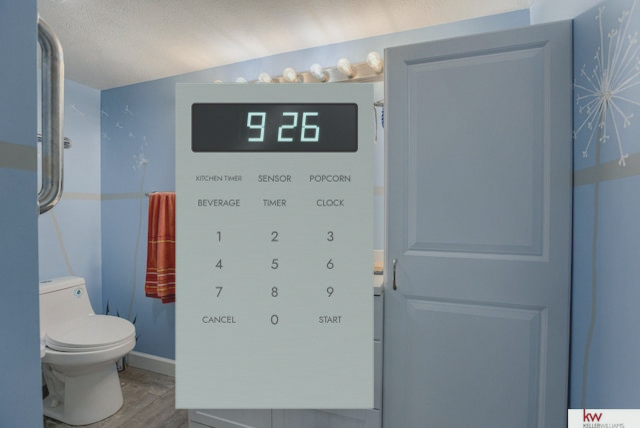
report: 9,26
